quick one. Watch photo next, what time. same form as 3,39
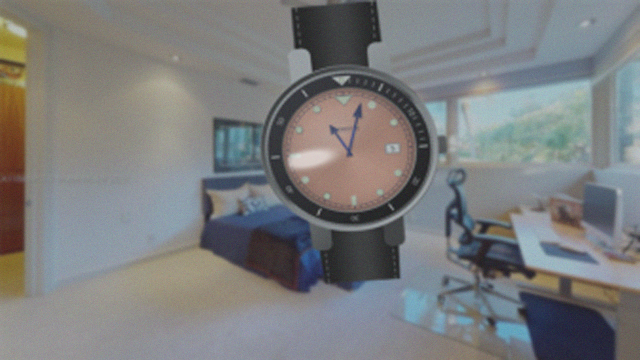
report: 11,03
